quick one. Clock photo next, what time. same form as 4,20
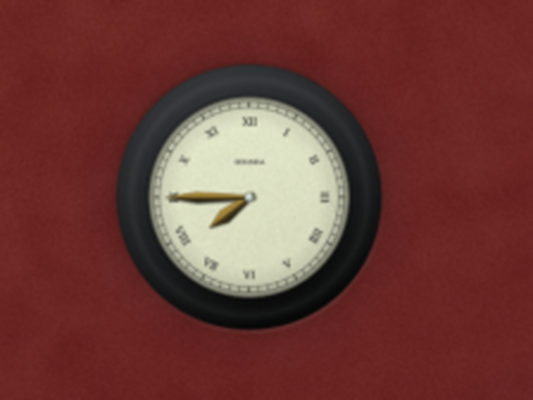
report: 7,45
